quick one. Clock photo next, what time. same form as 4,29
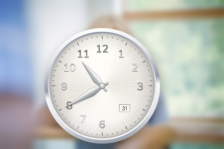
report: 10,40
